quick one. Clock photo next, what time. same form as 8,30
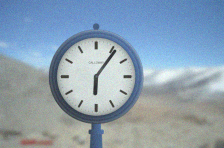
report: 6,06
